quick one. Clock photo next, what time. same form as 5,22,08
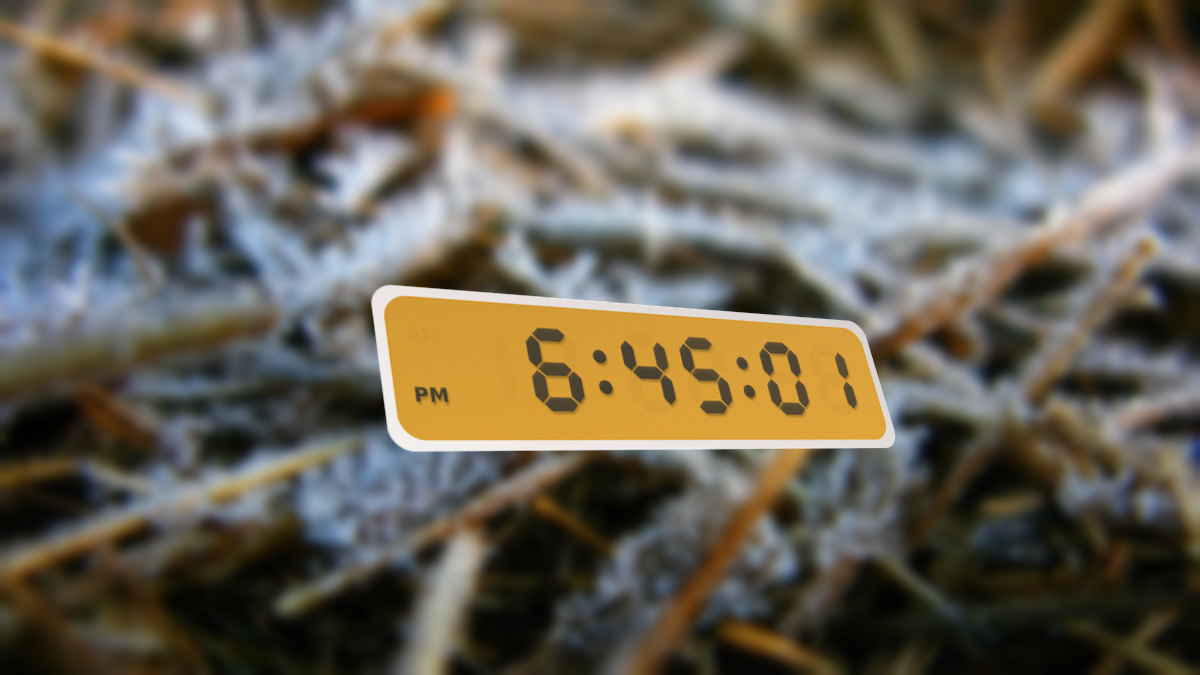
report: 6,45,01
